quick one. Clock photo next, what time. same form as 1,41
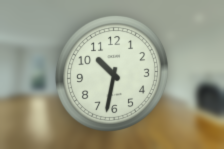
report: 10,32
